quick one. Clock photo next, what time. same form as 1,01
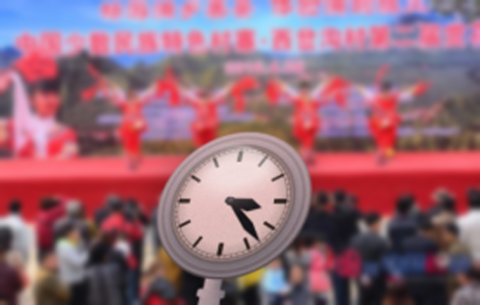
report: 3,23
